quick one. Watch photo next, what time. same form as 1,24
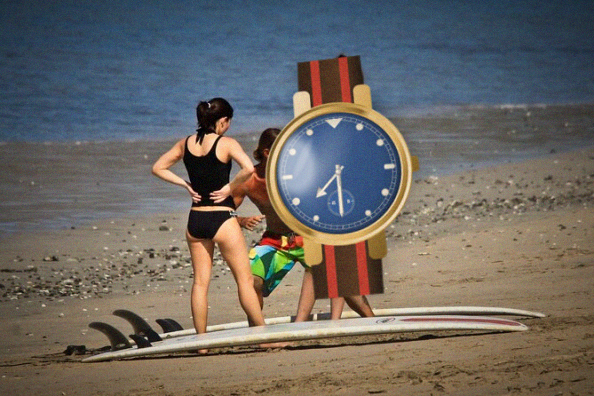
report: 7,30
